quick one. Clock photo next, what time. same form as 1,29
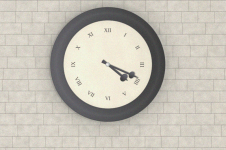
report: 4,19
